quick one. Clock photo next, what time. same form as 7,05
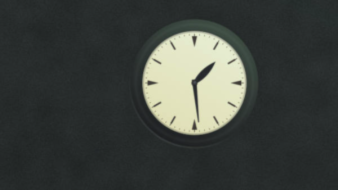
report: 1,29
